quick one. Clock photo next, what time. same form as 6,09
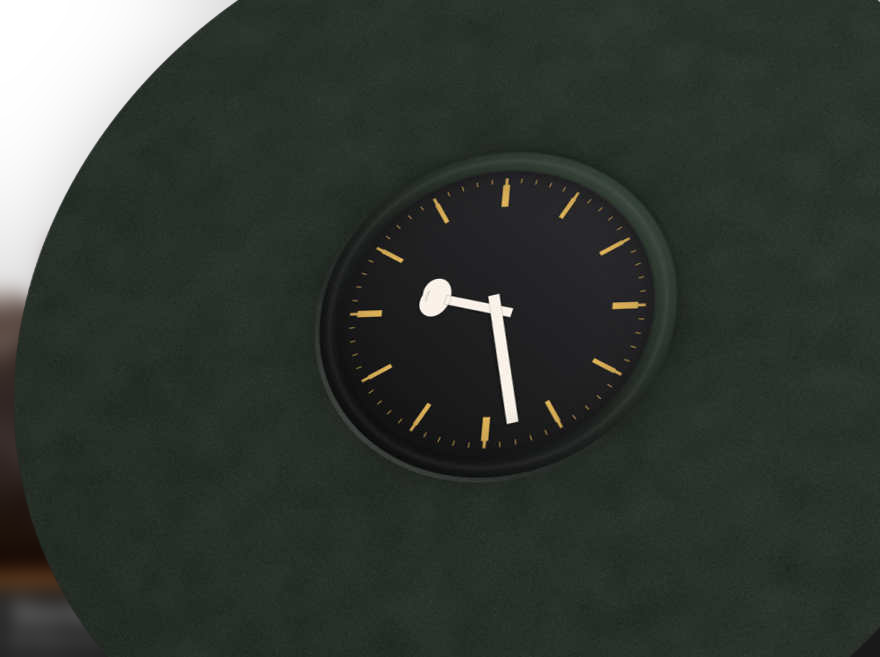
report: 9,28
